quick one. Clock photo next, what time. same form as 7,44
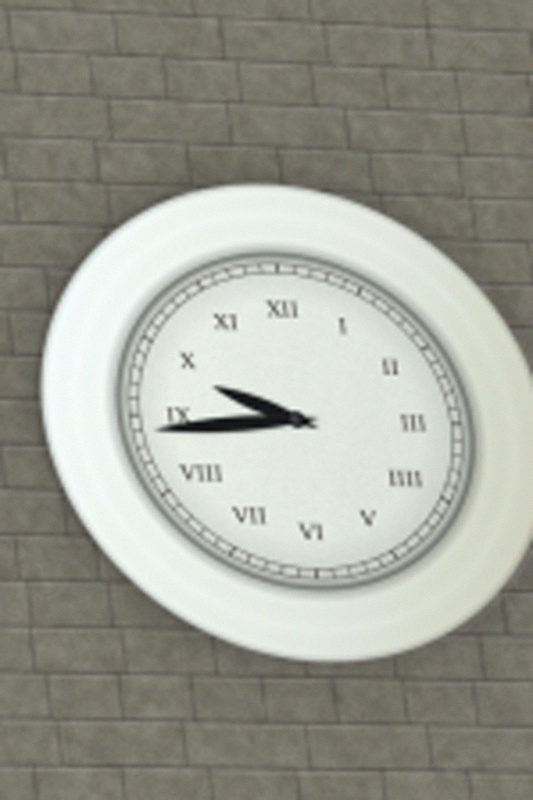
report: 9,44
